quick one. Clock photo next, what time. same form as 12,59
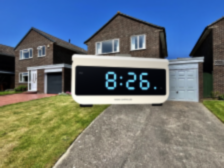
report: 8,26
